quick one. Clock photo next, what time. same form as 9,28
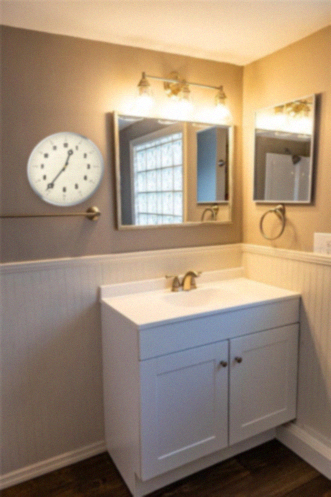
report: 12,36
